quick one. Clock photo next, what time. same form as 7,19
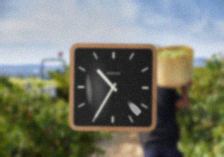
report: 10,35
